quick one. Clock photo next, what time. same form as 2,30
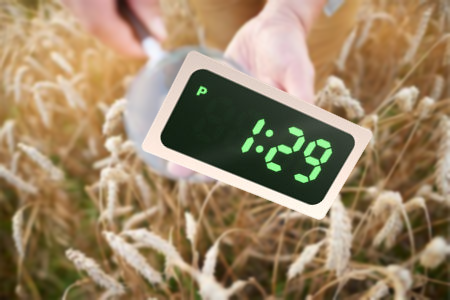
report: 1,29
